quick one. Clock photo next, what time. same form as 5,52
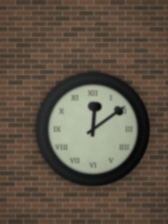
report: 12,09
